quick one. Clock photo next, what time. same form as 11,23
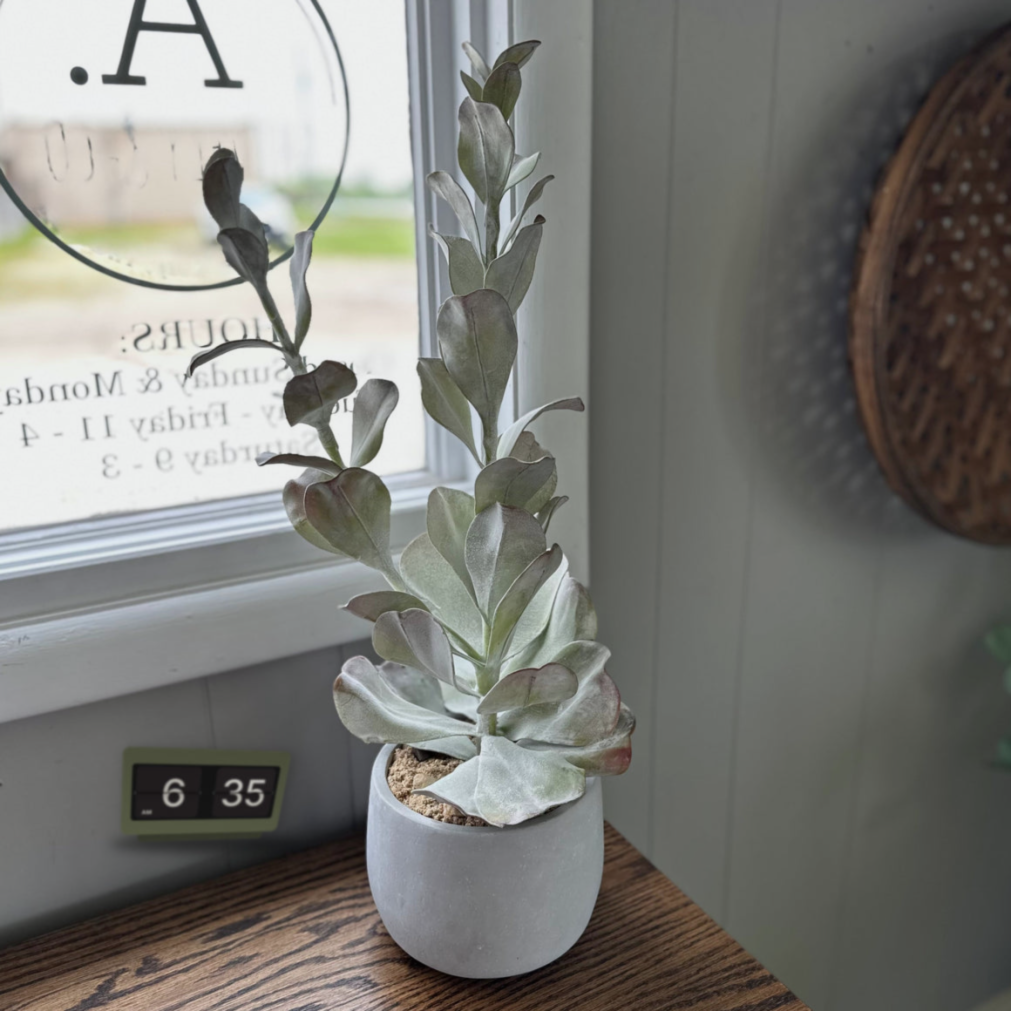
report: 6,35
